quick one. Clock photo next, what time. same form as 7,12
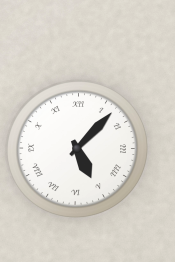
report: 5,07
